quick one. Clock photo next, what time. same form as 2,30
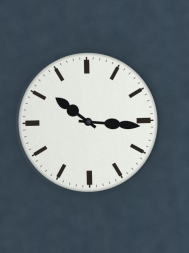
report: 10,16
